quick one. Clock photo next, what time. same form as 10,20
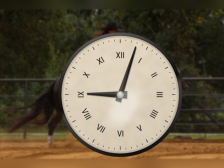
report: 9,03
